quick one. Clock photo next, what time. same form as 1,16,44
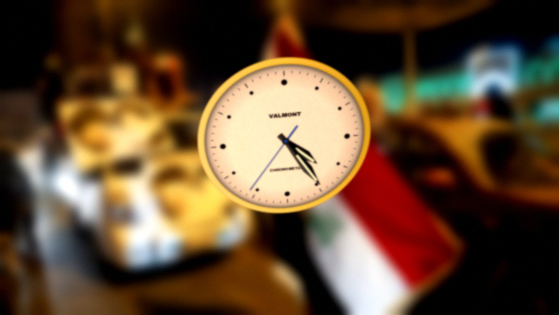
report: 4,24,36
